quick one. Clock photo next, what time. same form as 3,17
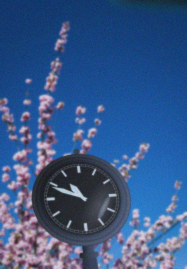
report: 10,49
